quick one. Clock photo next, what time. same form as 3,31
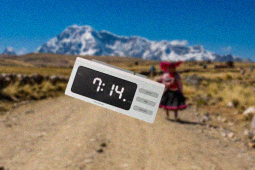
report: 7,14
